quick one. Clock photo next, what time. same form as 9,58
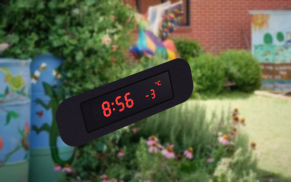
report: 8,56
